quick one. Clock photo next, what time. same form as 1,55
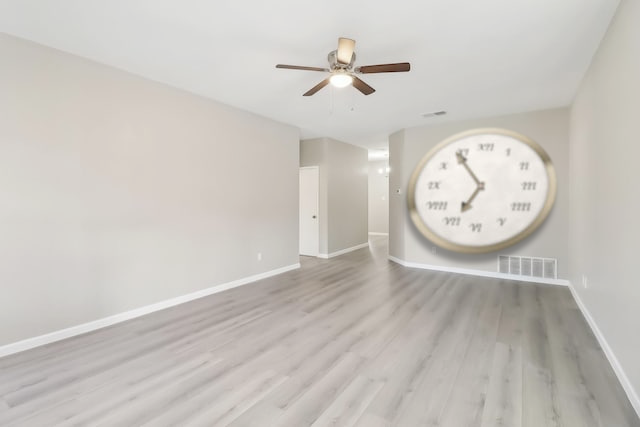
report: 6,54
